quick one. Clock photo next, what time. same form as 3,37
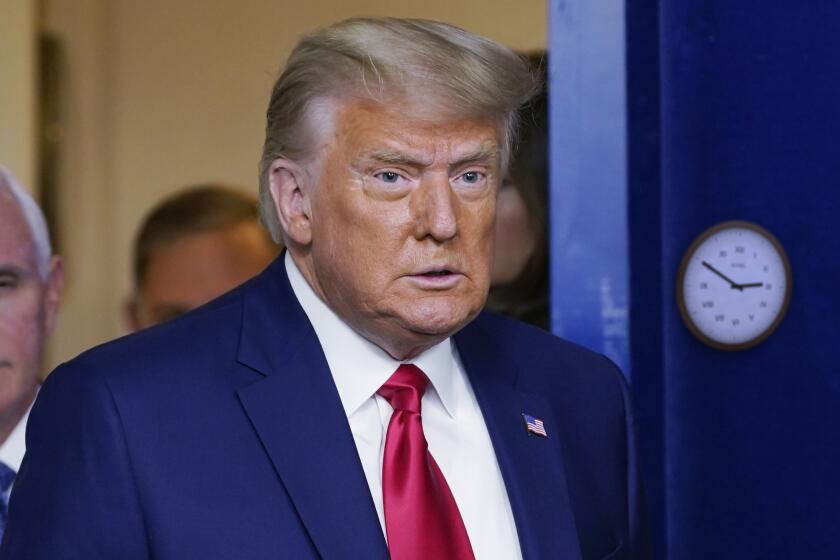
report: 2,50
